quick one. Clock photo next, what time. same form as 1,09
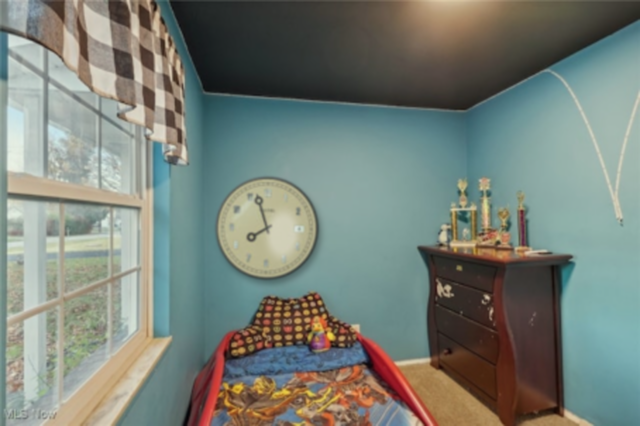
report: 7,57
